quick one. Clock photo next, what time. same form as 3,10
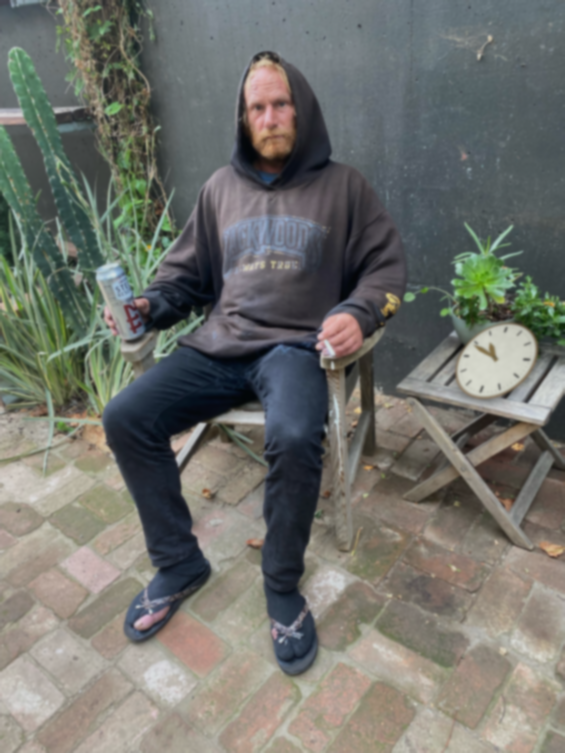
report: 10,49
